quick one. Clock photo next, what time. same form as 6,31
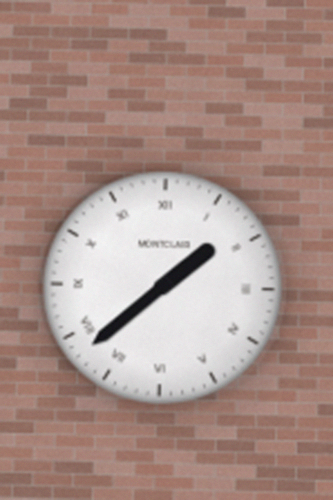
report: 1,38
